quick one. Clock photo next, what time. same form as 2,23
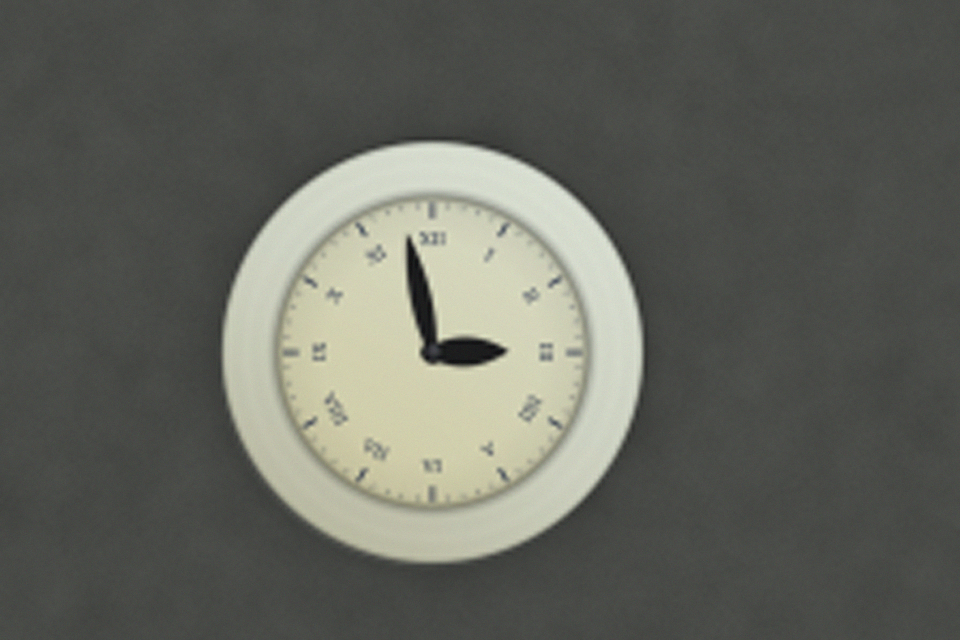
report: 2,58
